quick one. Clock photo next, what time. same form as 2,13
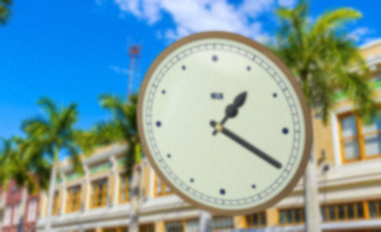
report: 1,20
